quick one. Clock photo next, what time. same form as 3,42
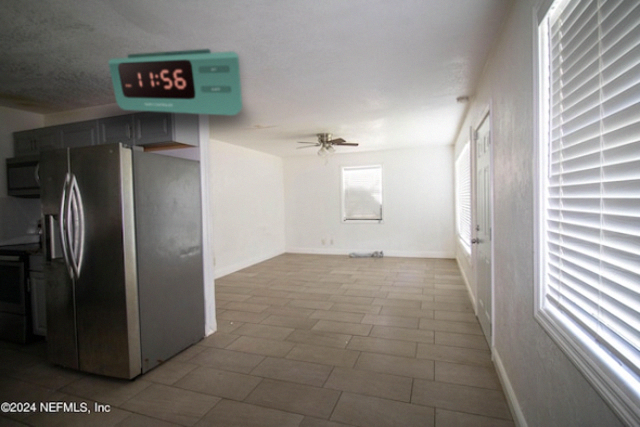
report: 11,56
